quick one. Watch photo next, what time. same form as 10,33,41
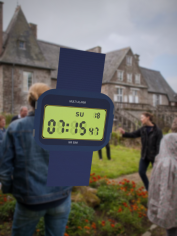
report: 7,15,47
